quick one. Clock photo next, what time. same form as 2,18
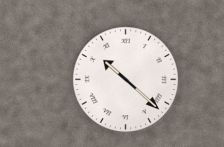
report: 10,22
